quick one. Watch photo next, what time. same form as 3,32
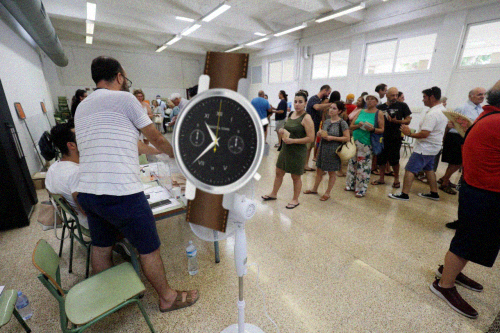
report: 10,37
